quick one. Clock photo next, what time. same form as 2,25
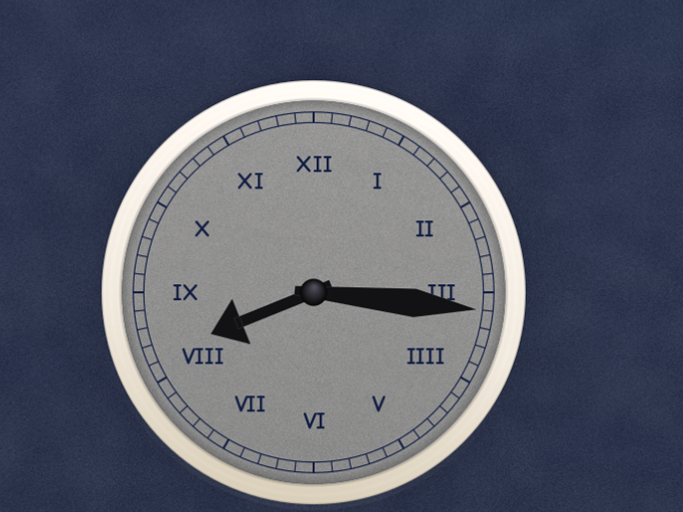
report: 8,16
